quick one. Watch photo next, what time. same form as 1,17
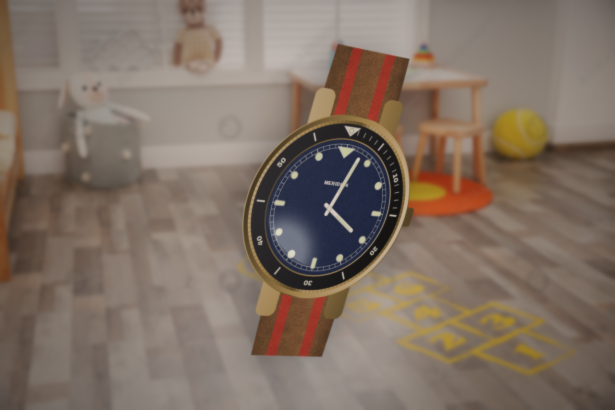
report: 4,03
